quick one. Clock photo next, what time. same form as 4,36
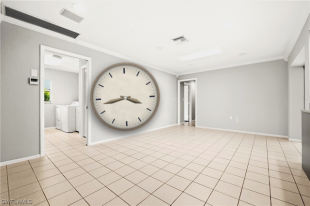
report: 3,43
